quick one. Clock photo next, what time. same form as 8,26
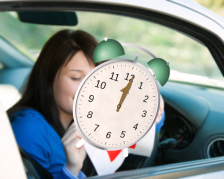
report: 12,01
